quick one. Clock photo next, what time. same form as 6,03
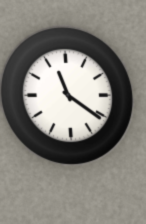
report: 11,21
